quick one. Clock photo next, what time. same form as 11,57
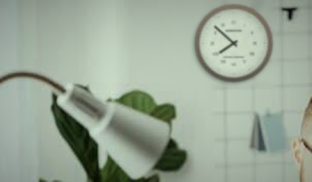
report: 7,52
